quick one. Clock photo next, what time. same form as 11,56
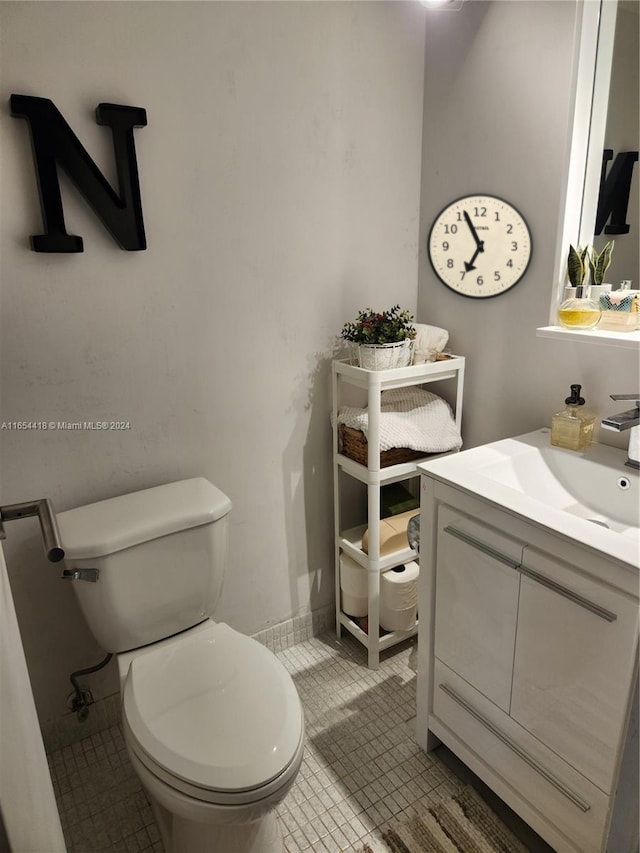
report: 6,56
